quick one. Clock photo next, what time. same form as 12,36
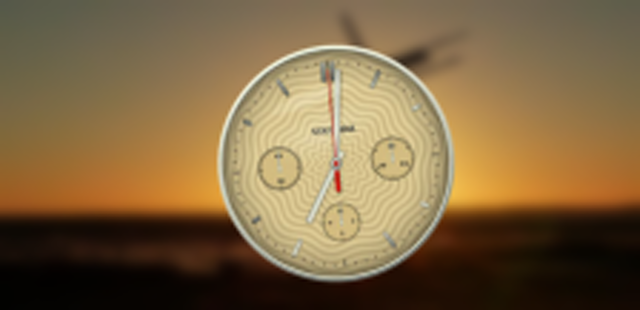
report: 7,01
